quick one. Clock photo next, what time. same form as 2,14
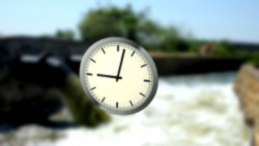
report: 9,02
